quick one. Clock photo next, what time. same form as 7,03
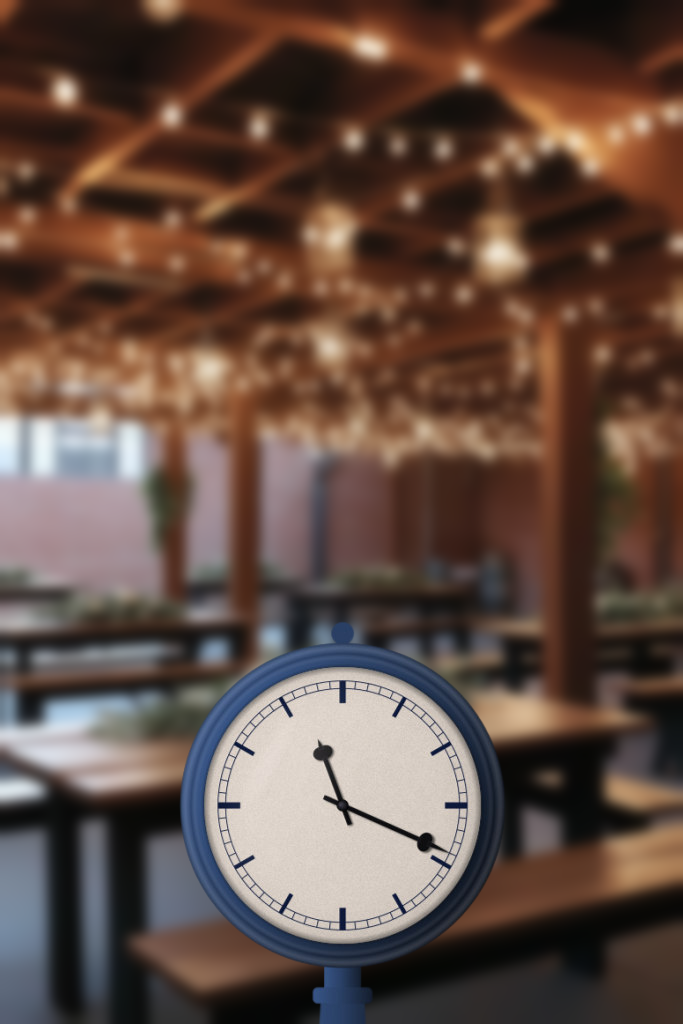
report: 11,19
